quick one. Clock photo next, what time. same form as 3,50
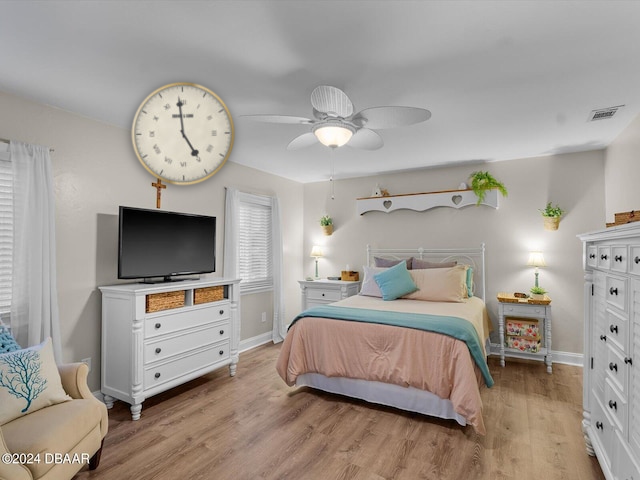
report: 4,59
